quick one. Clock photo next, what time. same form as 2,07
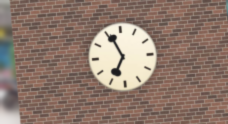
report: 6,56
